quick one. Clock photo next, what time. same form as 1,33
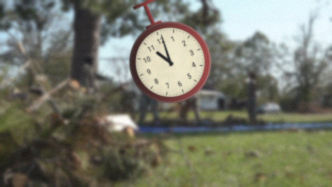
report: 11,01
